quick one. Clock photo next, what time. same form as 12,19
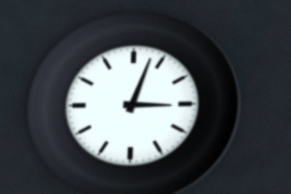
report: 3,03
